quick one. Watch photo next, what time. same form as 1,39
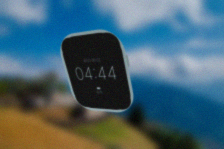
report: 4,44
